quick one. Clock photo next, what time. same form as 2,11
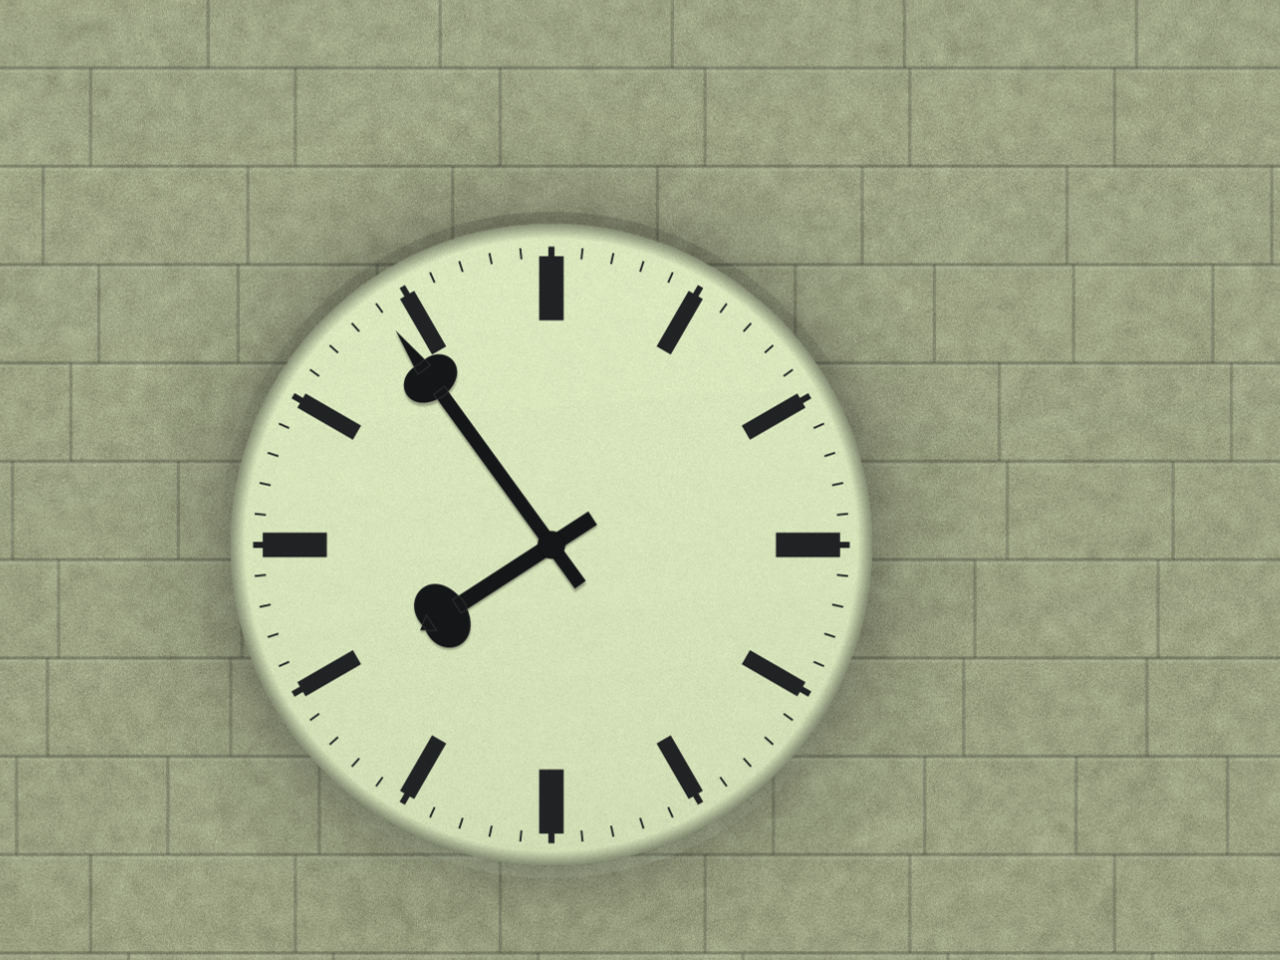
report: 7,54
